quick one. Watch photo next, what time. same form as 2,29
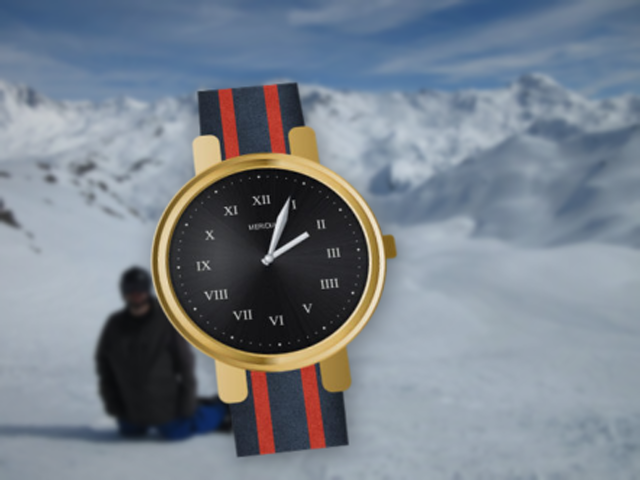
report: 2,04
